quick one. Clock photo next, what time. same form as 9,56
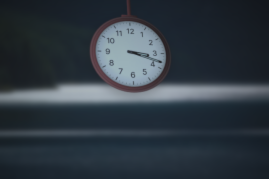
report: 3,18
